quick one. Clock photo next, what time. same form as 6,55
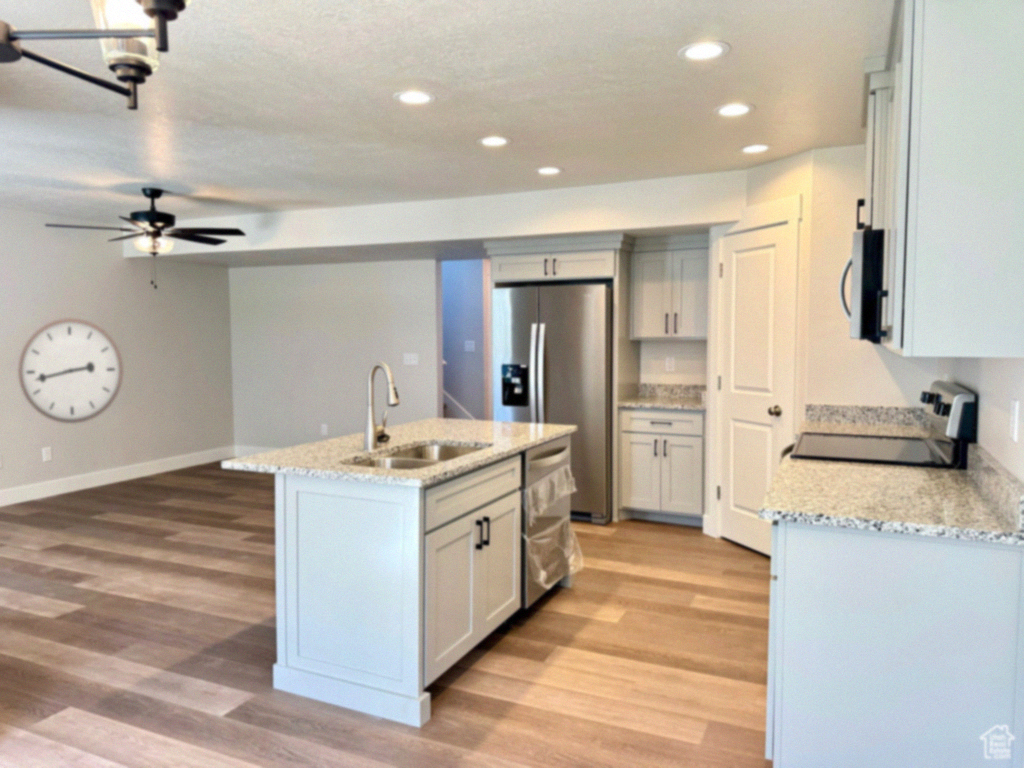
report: 2,43
